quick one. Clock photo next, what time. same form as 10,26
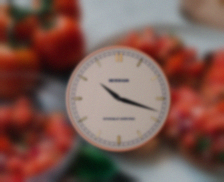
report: 10,18
